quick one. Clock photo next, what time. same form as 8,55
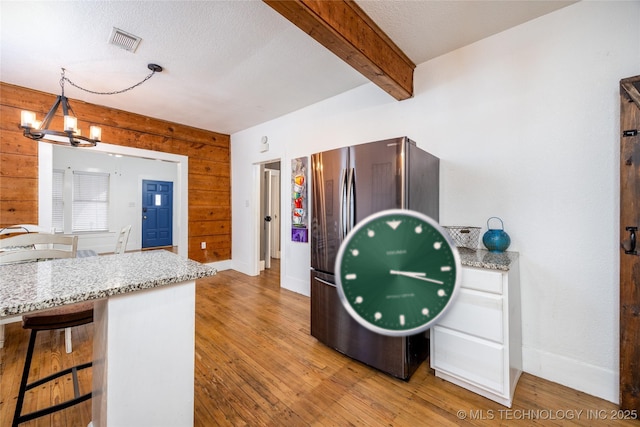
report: 3,18
